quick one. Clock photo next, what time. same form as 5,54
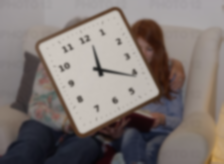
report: 12,21
